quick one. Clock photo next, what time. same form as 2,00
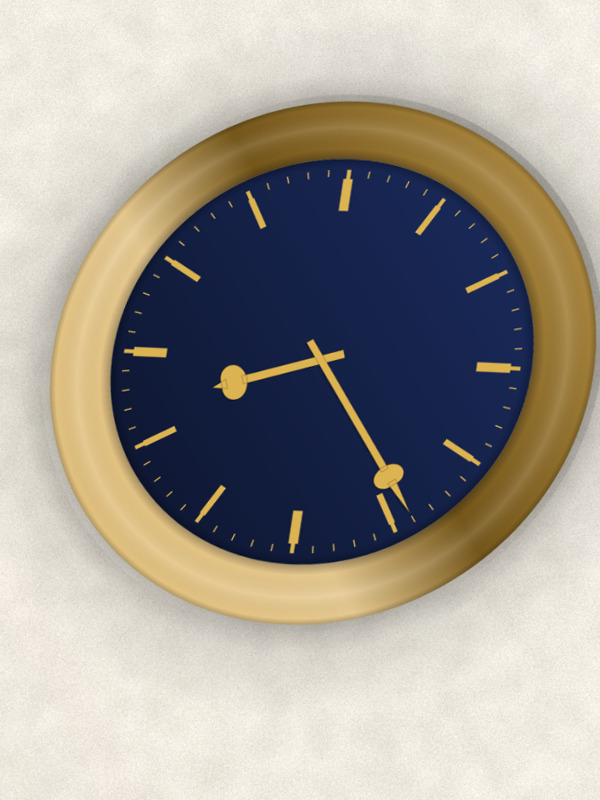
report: 8,24
